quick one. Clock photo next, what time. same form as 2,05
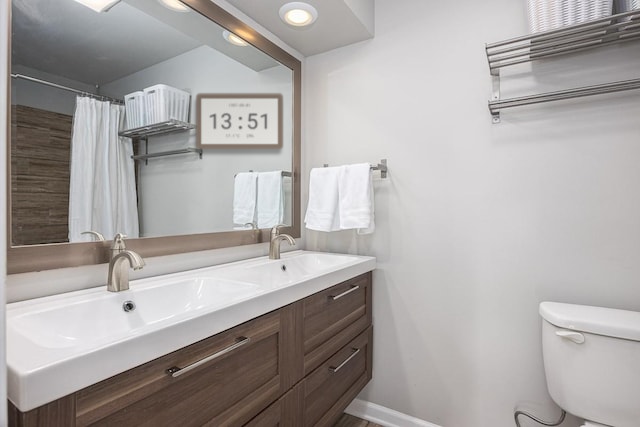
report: 13,51
